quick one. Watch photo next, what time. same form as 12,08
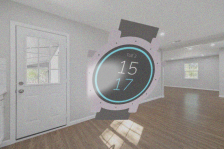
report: 15,17
